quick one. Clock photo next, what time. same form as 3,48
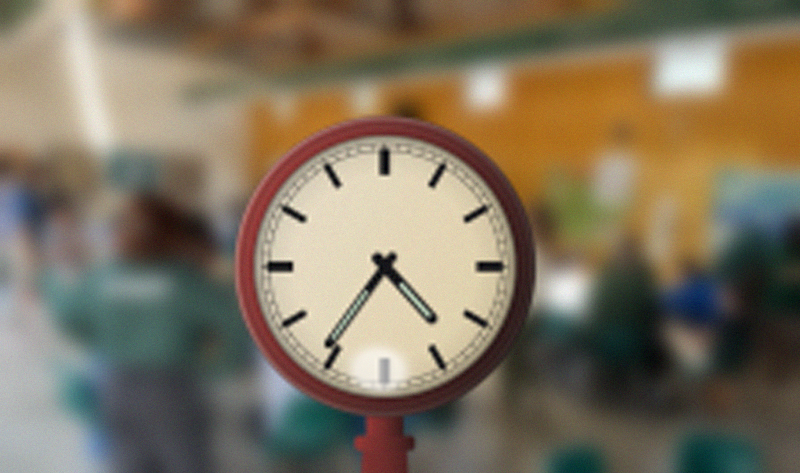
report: 4,36
